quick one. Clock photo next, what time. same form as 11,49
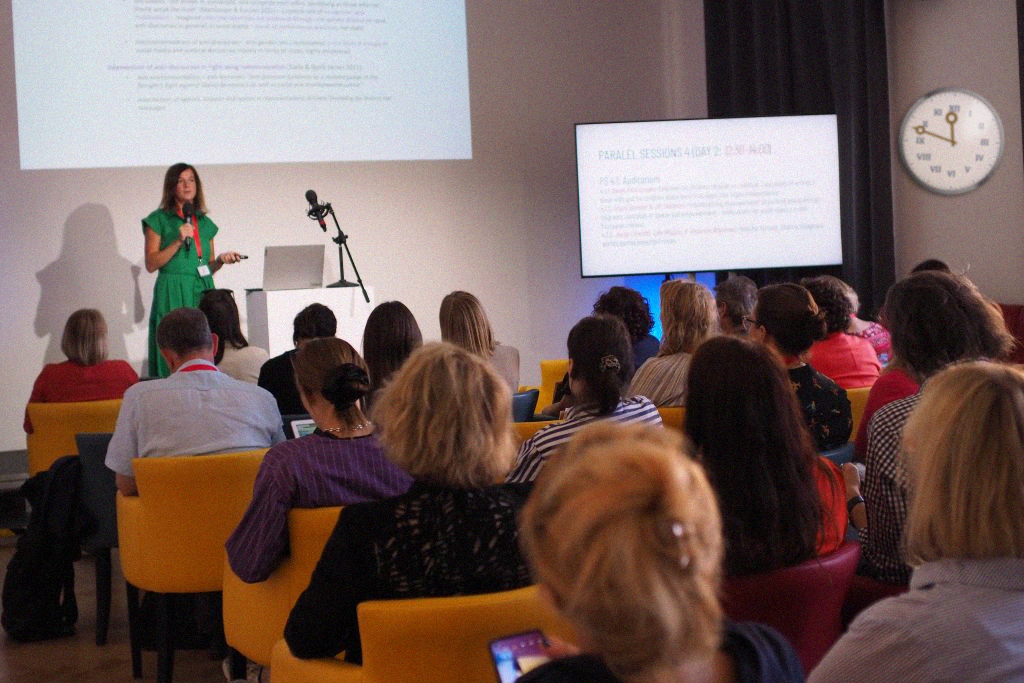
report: 11,48
